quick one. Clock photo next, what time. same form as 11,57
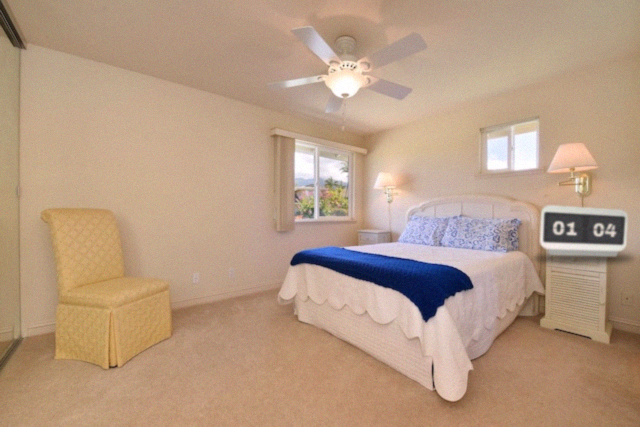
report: 1,04
